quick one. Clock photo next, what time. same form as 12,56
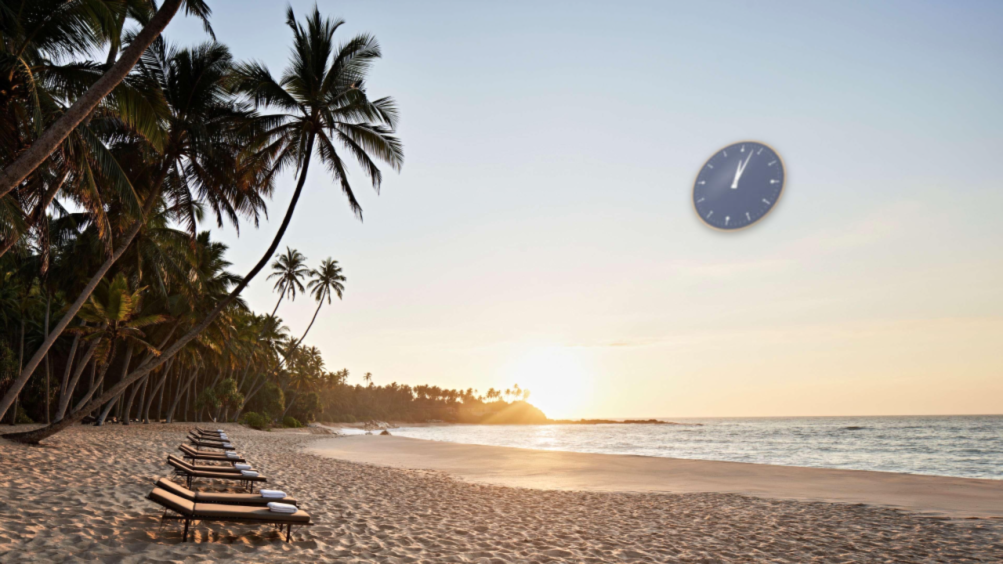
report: 12,03
